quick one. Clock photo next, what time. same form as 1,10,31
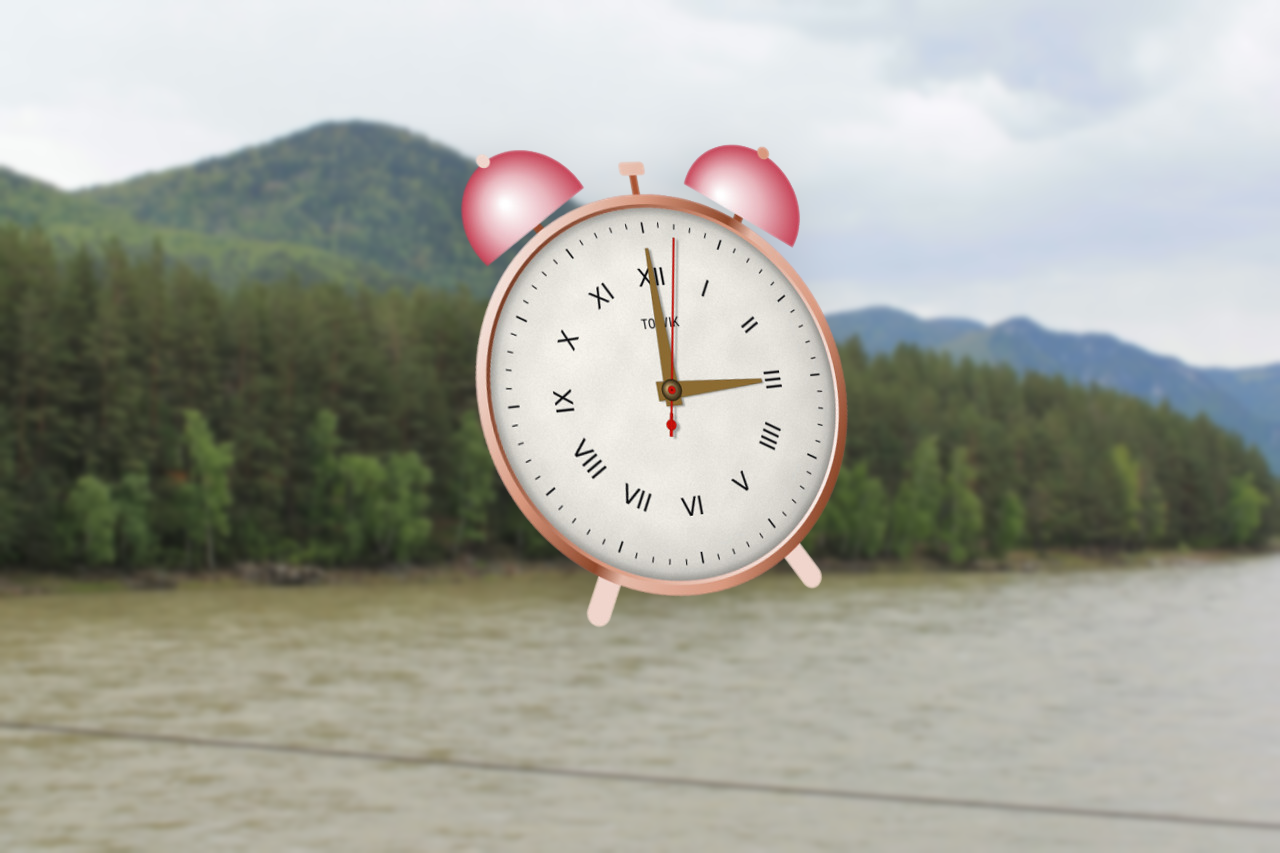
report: 3,00,02
